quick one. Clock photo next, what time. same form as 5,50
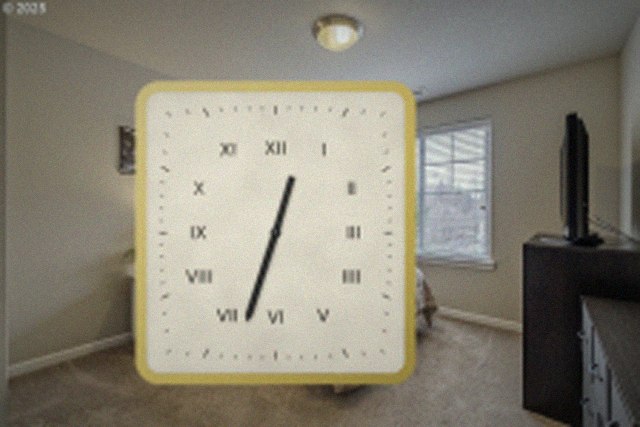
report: 12,33
